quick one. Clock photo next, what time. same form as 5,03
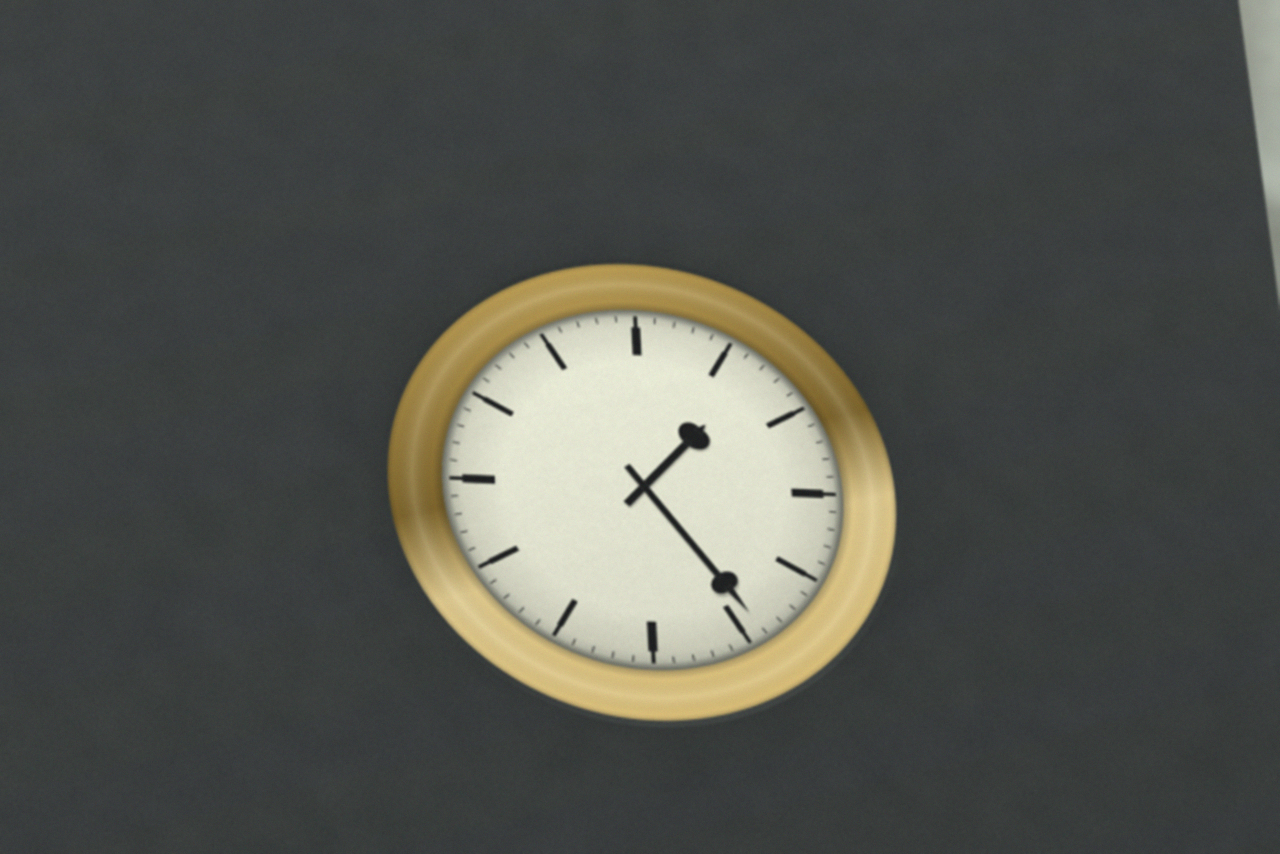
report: 1,24
